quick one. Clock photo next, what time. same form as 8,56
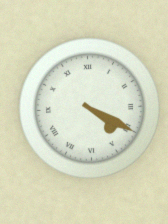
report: 4,20
